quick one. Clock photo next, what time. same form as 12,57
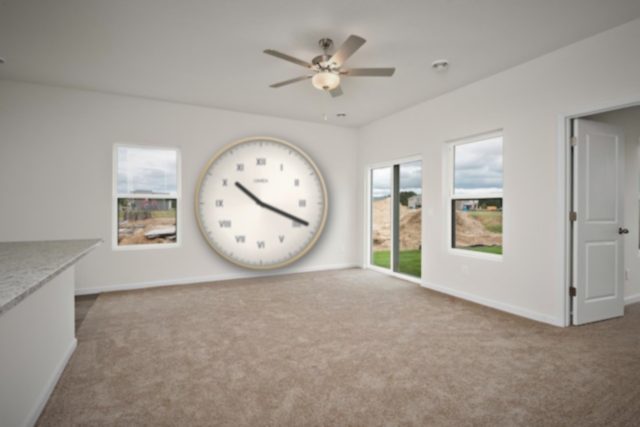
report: 10,19
